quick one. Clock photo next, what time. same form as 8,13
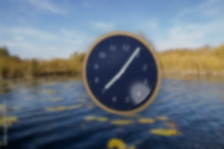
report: 7,04
